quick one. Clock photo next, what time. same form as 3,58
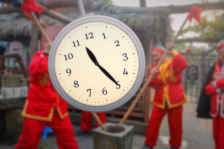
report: 11,25
